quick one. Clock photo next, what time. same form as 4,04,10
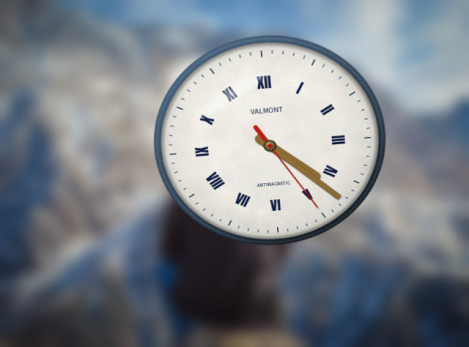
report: 4,22,25
